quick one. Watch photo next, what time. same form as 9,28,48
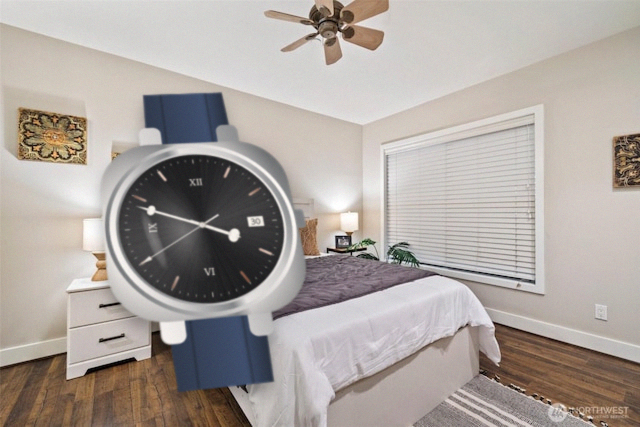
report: 3,48,40
